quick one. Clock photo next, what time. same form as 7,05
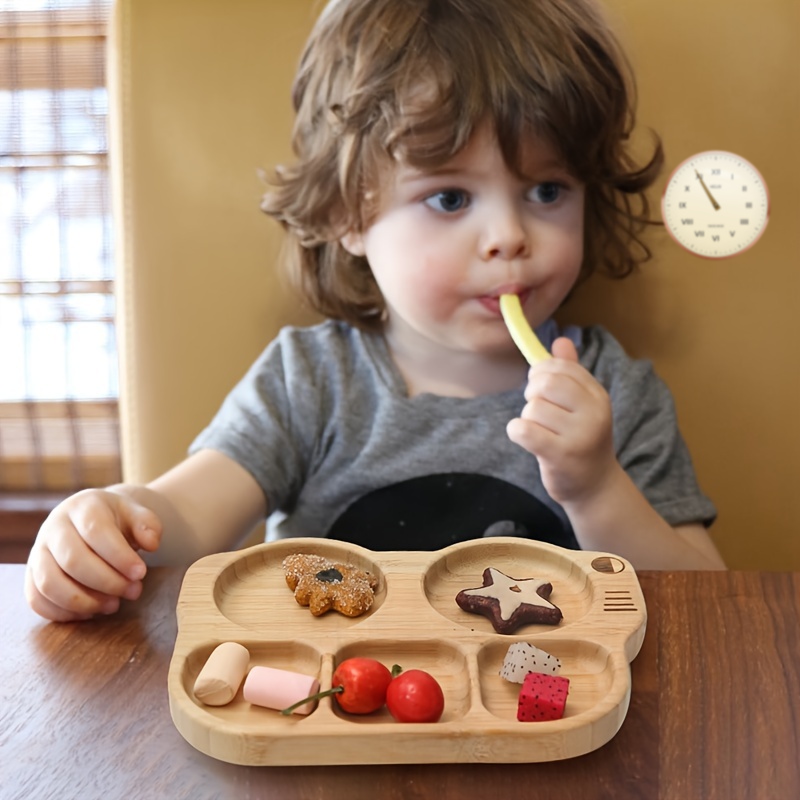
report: 10,55
